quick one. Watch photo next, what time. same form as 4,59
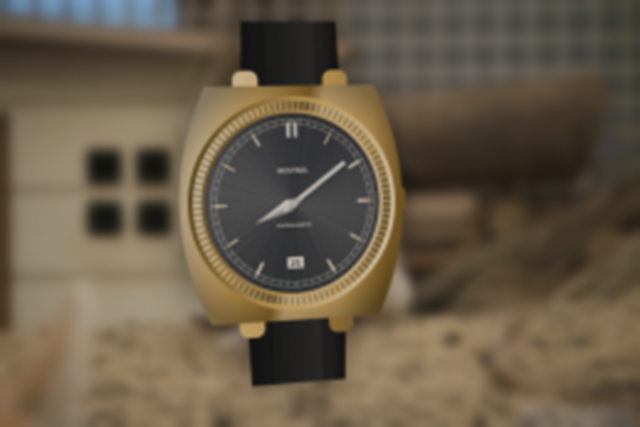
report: 8,09
